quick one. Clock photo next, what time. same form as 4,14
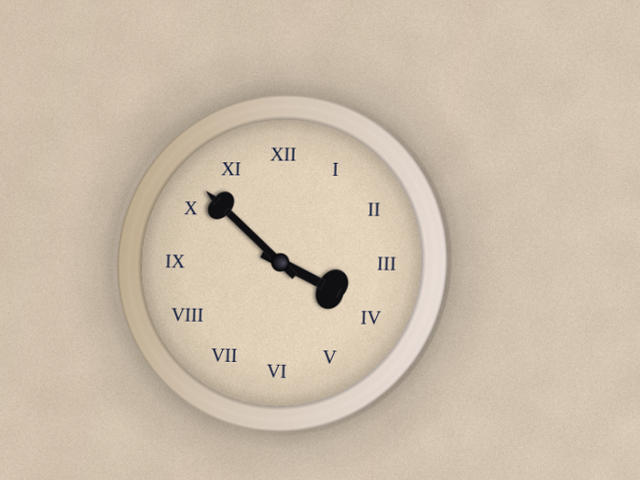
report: 3,52
